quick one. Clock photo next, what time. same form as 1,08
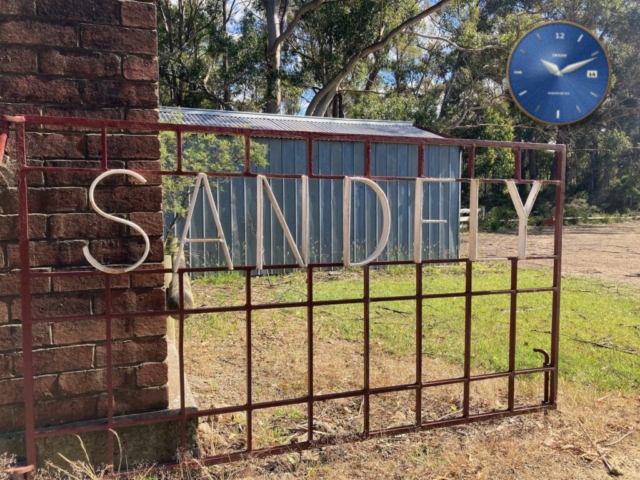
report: 10,11
